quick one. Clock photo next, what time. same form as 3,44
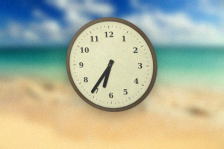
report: 6,36
